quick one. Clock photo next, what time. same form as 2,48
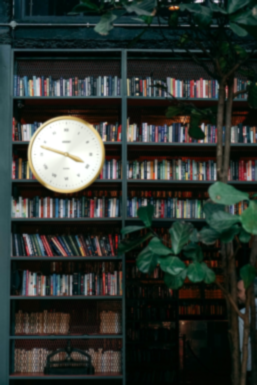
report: 3,48
